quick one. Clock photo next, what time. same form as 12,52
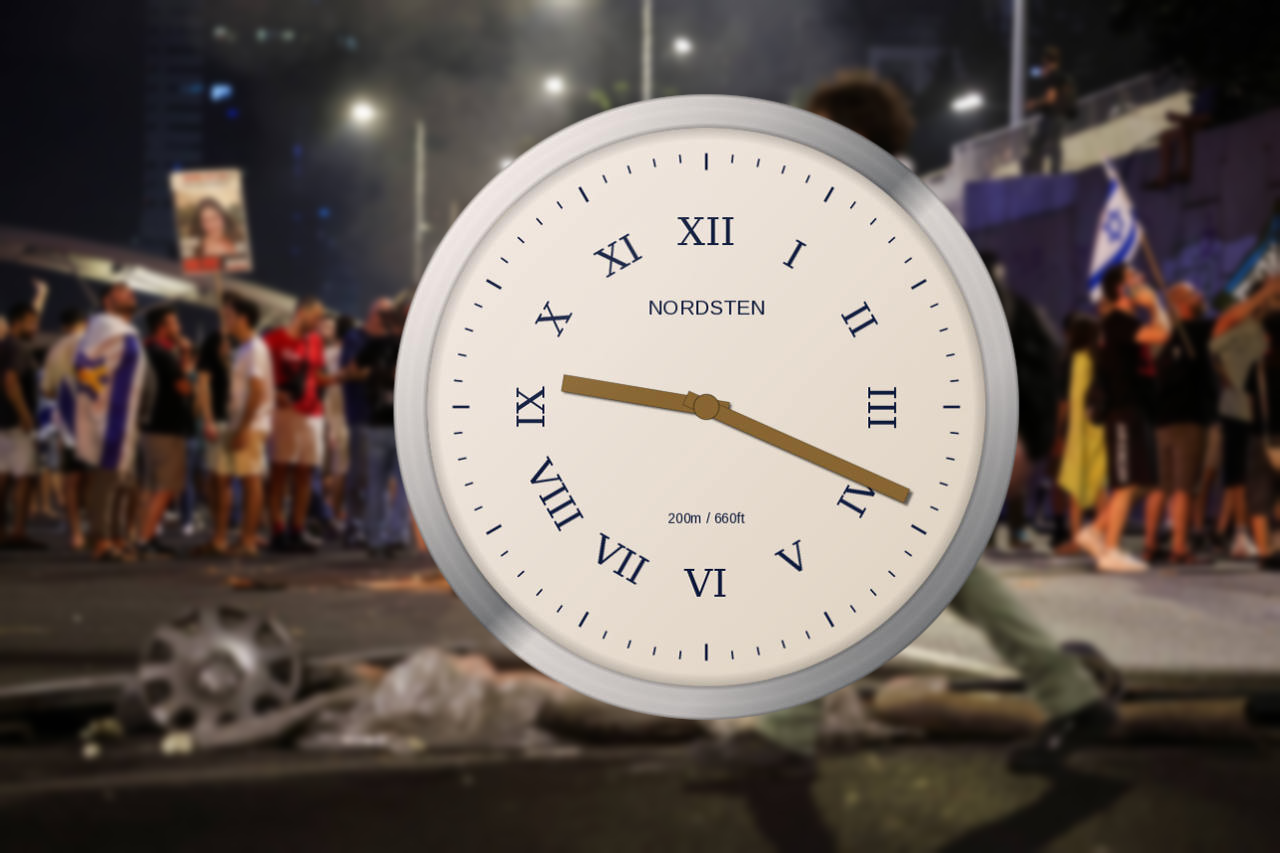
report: 9,19
